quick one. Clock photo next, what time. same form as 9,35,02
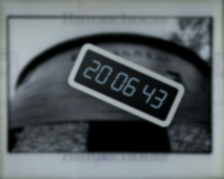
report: 20,06,43
